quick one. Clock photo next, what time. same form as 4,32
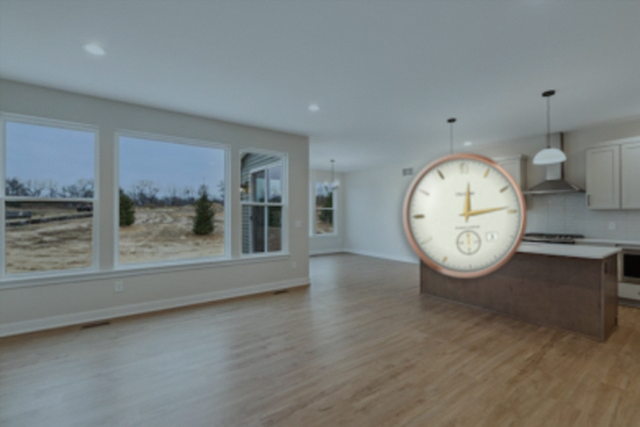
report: 12,14
